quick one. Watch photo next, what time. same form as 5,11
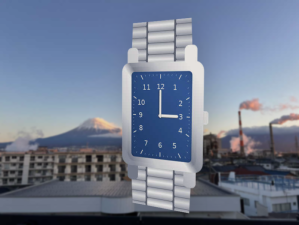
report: 3,00
